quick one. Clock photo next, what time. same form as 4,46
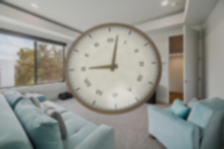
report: 9,02
